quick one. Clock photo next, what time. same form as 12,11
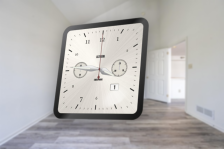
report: 3,46
